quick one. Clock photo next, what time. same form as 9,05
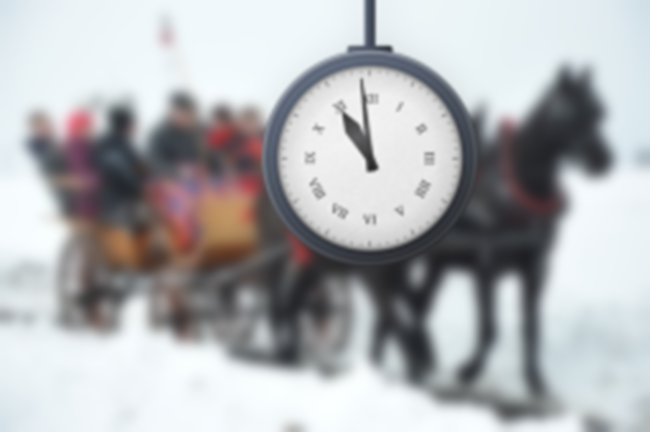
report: 10,59
